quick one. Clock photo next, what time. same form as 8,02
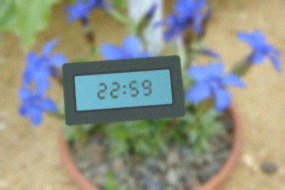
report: 22,59
